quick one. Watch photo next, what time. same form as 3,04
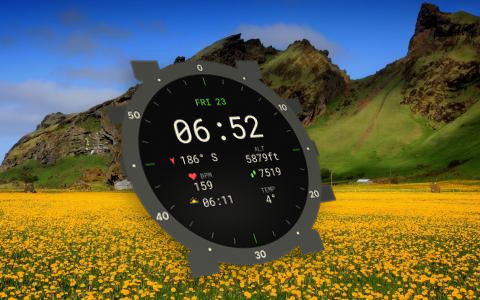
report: 6,52
